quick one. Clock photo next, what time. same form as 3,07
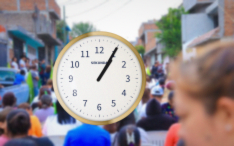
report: 1,05
